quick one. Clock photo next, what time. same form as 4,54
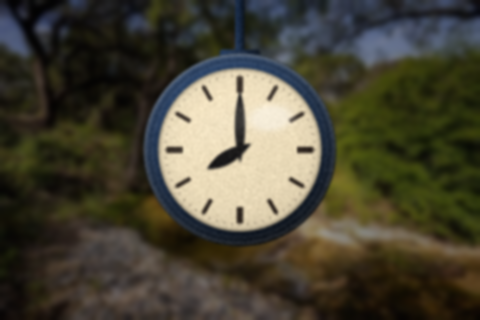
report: 8,00
